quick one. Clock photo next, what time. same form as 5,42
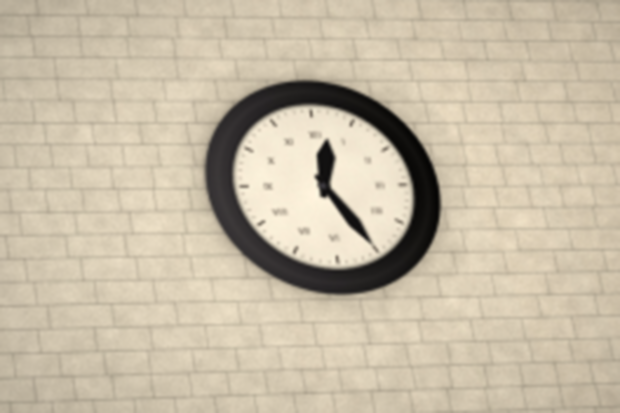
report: 12,25
